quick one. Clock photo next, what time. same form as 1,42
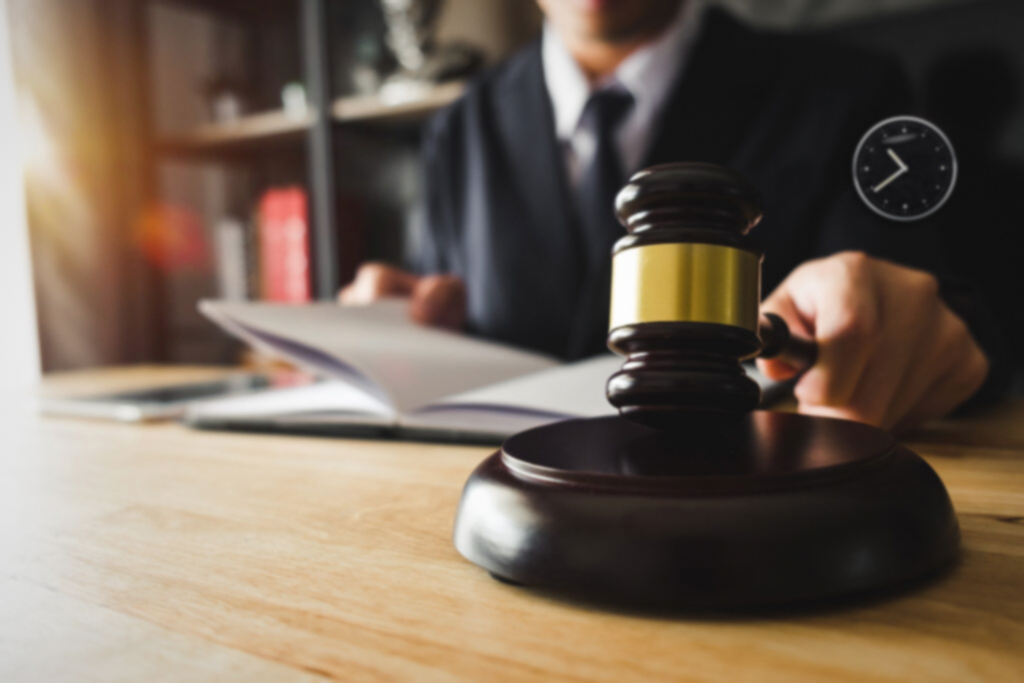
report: 10,39
